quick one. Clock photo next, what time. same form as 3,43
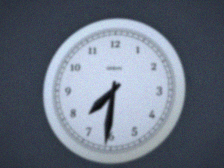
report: 7,31
